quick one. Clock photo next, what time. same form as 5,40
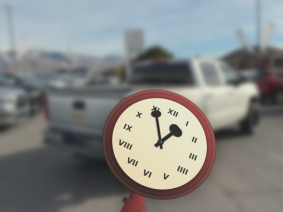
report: 12,55
